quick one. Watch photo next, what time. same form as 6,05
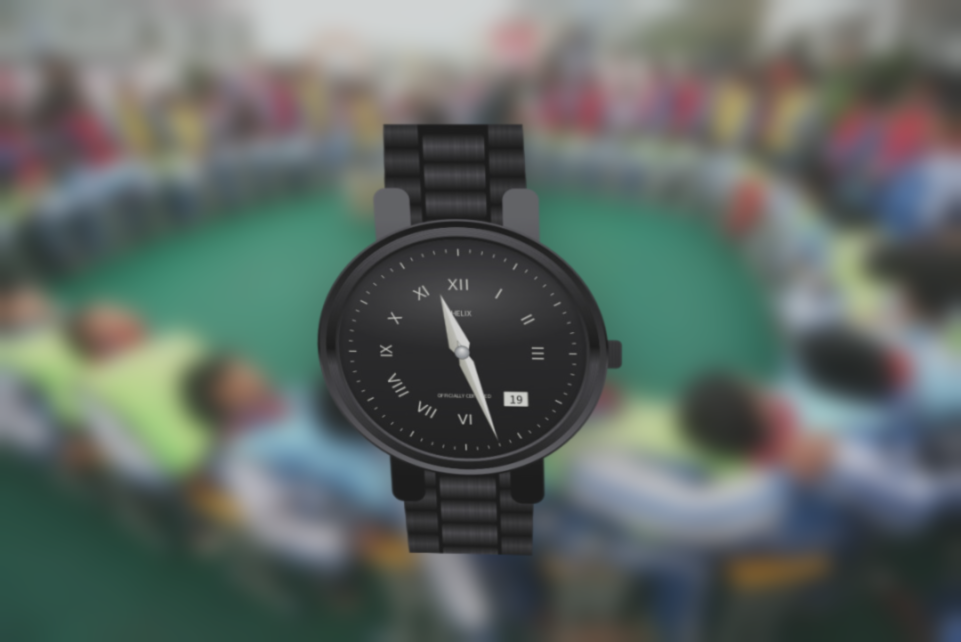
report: 11,27
